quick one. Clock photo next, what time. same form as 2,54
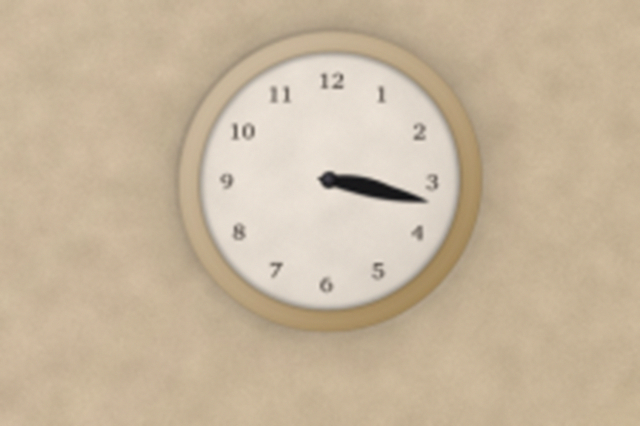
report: 3,17
